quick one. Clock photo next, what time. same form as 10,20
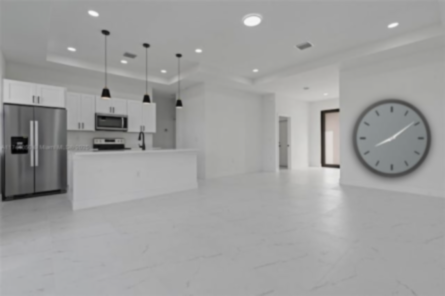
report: 8,09
